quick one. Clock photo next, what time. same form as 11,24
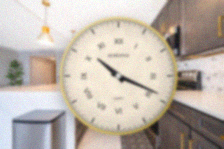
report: 10,19
